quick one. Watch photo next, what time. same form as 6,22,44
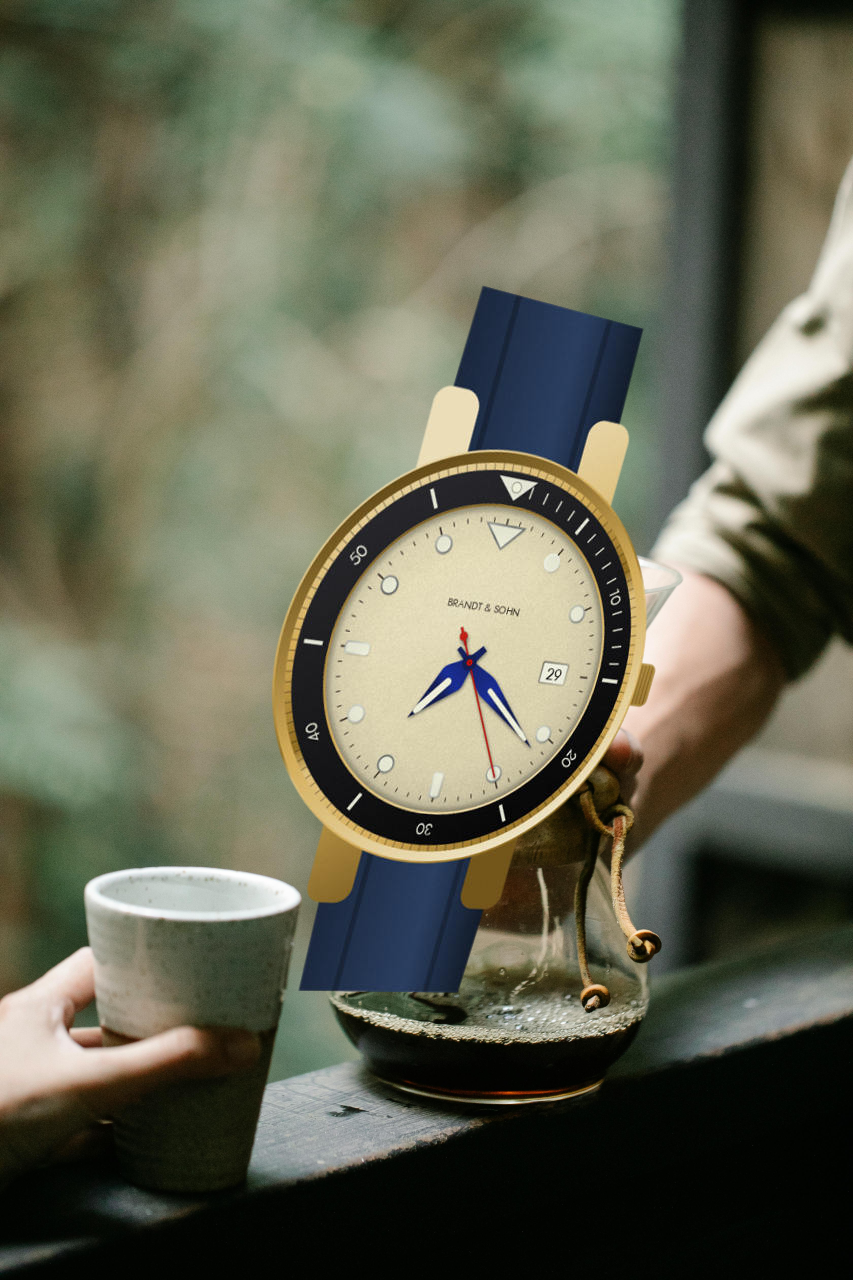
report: 7,21,25
